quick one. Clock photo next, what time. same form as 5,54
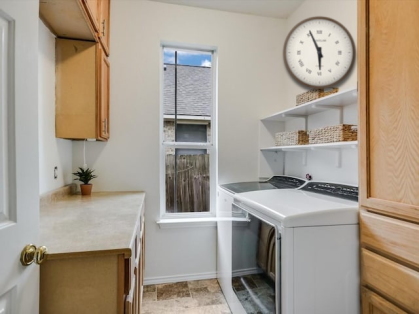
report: 5,56
